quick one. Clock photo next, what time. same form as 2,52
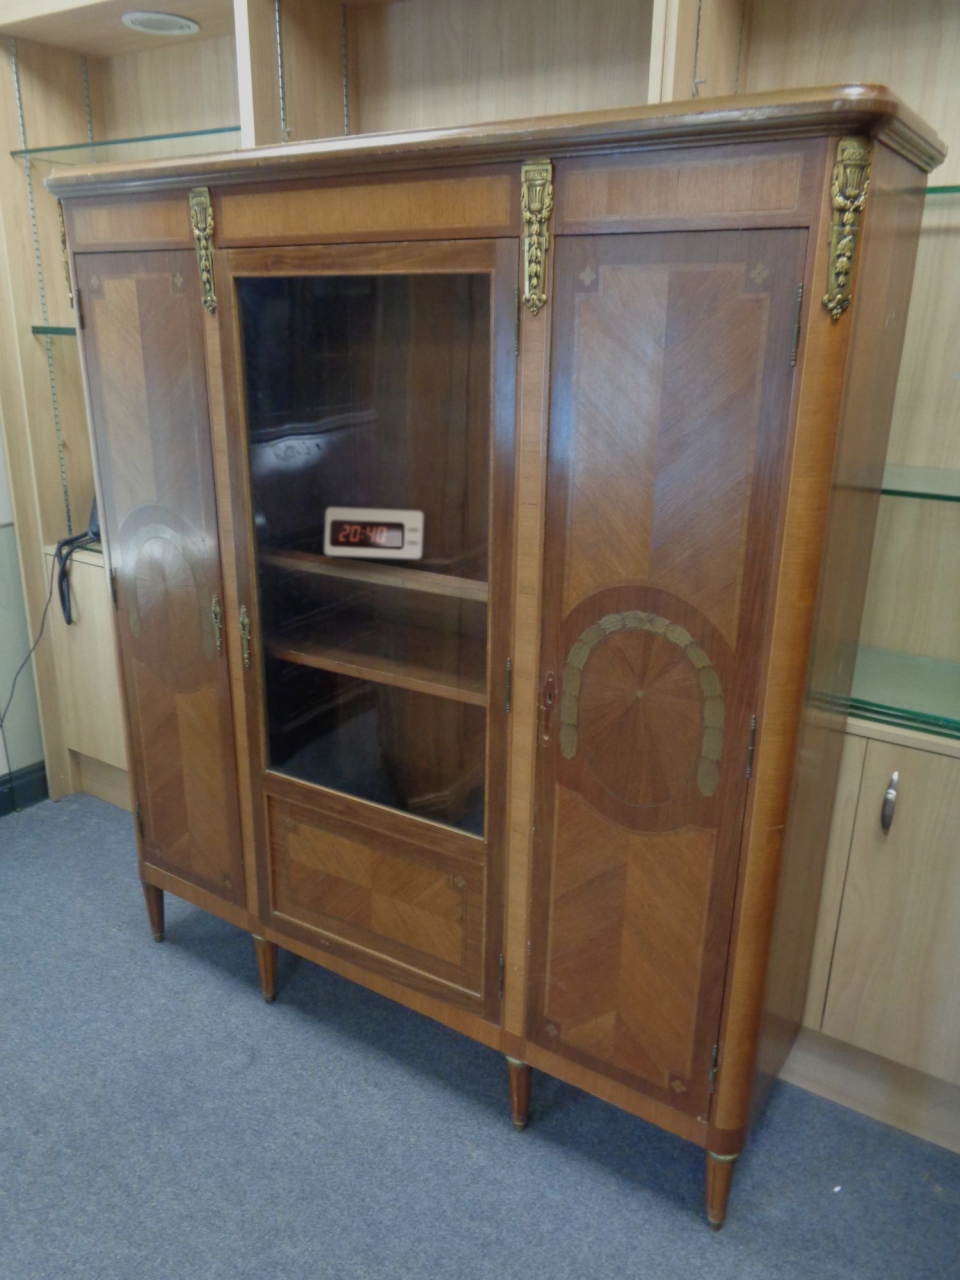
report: 20,40
